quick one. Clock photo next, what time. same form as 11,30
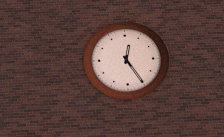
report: 12,25
